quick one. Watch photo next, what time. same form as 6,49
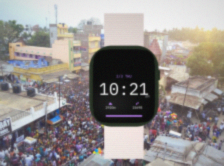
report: 10,21
